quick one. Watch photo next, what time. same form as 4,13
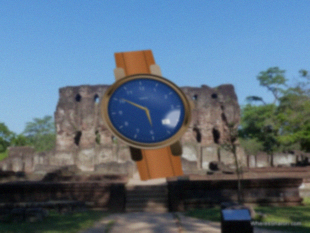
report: 5,51
